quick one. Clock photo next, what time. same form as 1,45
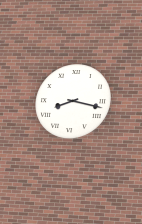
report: 8,17
